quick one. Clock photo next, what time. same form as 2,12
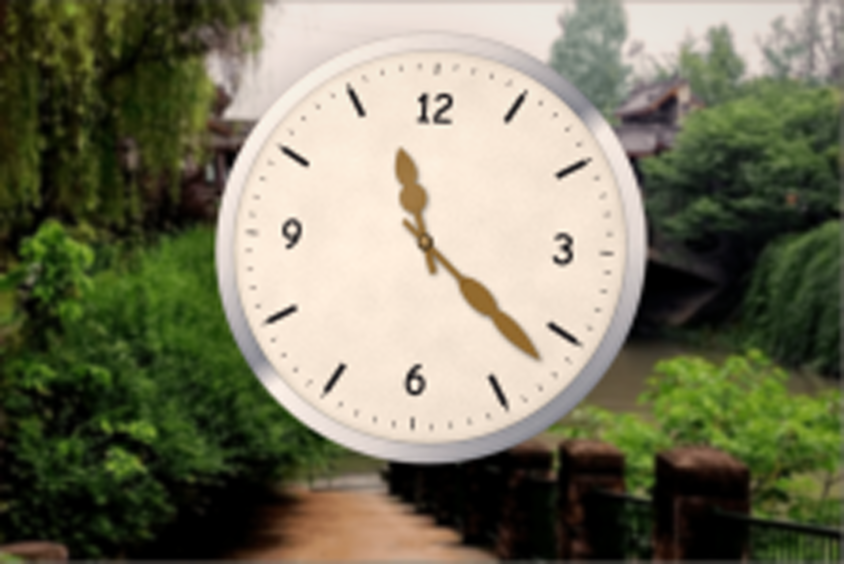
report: 11,22
